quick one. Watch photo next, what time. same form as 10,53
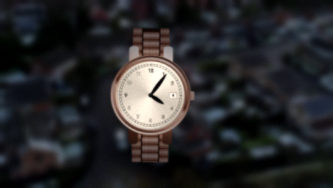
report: 4,06
